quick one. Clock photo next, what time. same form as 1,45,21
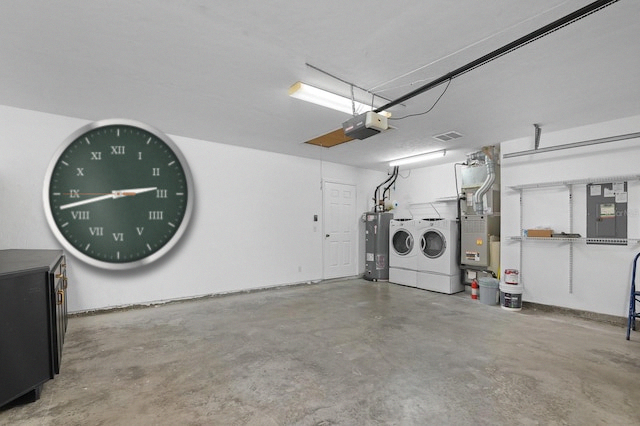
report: 2,42,45
